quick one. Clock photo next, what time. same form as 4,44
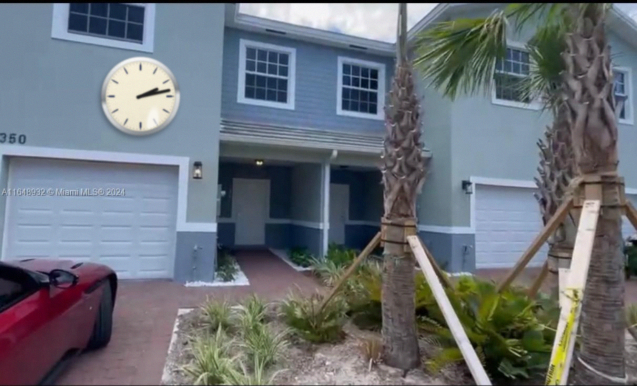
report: 2,13
